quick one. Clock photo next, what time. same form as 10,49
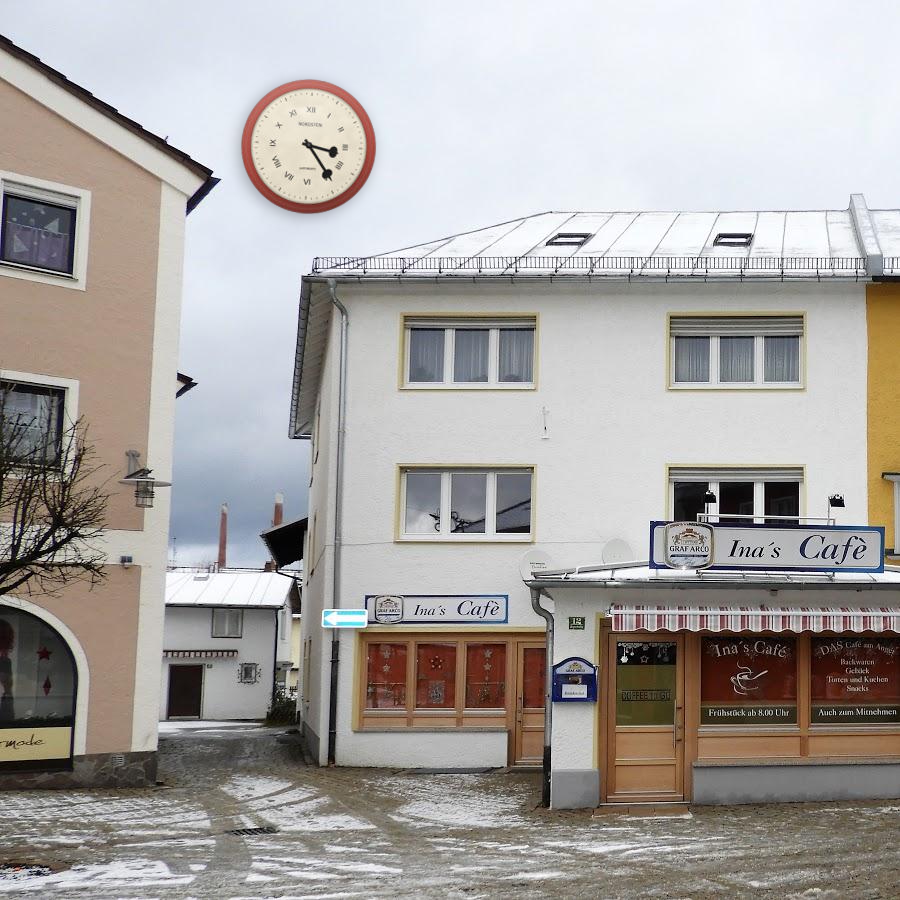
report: 3,24
